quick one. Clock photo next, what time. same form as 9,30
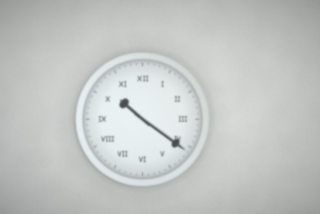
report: 10,21
